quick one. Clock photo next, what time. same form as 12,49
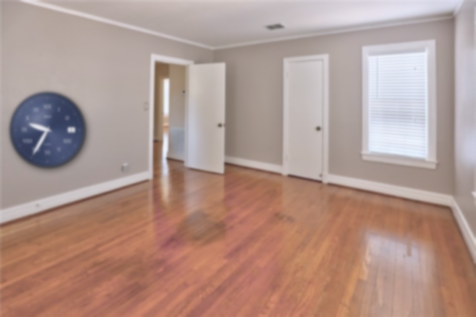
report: 9,35
